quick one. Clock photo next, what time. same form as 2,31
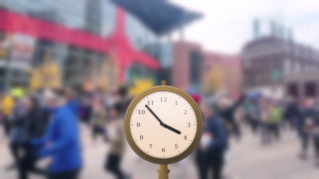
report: 3,53
